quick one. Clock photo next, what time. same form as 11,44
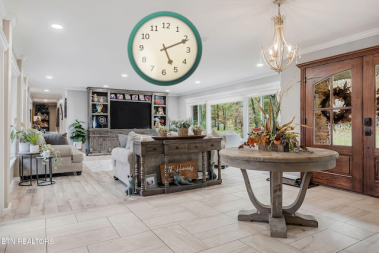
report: 5,11
